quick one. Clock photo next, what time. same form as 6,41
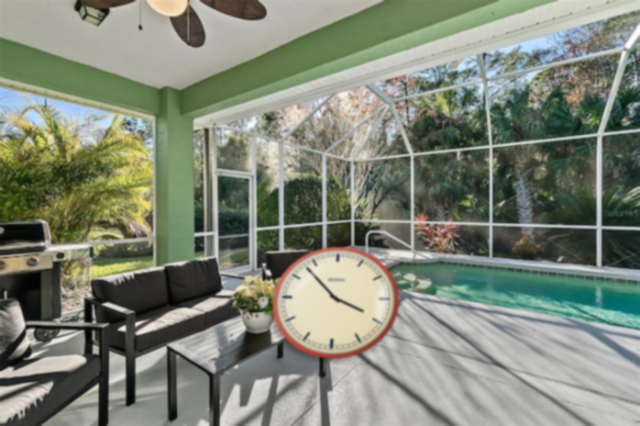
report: 3,53
